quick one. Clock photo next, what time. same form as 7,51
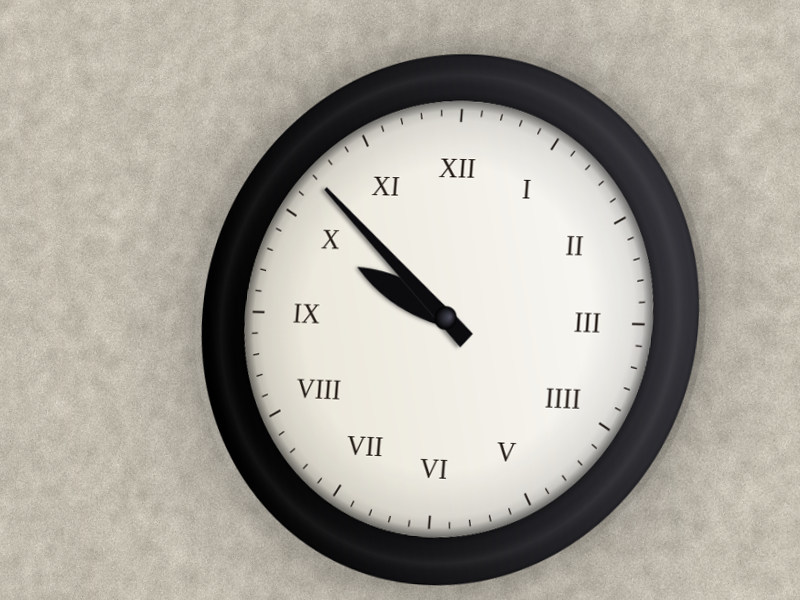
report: 9,52
